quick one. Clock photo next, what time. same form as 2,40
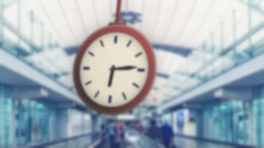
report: 6,14
